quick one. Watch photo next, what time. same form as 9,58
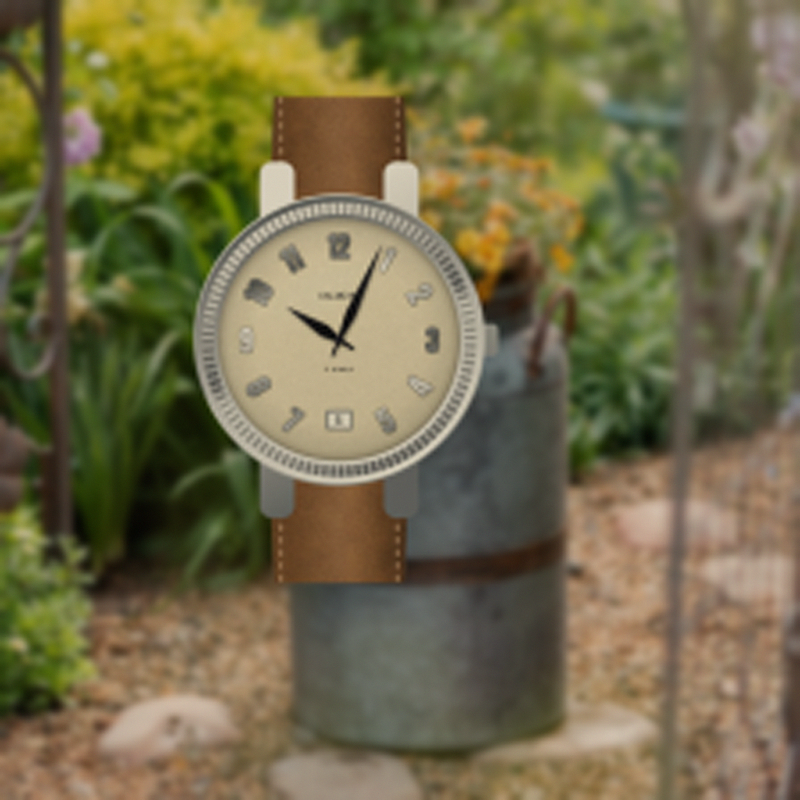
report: 10,04
